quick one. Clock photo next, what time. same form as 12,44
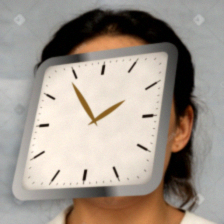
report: 1,54
